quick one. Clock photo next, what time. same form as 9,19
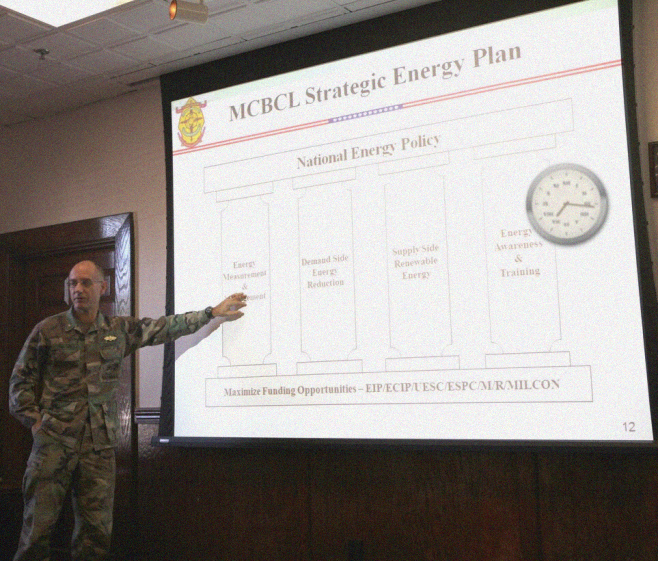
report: 7,16
